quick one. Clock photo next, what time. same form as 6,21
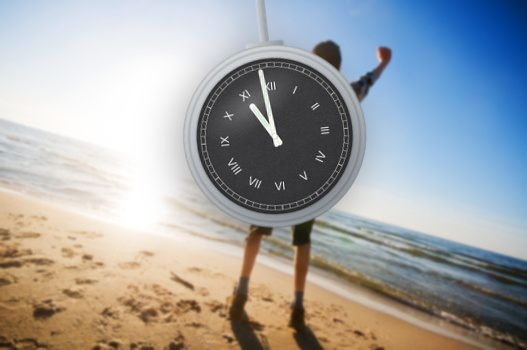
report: 10,59
